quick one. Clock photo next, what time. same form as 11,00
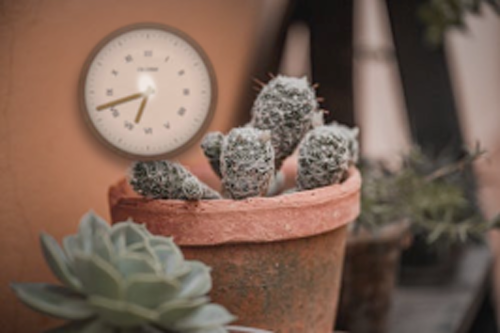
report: 6,42
